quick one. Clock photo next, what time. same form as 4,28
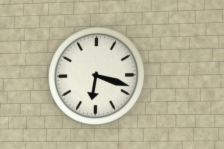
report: 6,18
